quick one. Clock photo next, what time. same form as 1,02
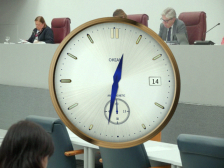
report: 12,32
